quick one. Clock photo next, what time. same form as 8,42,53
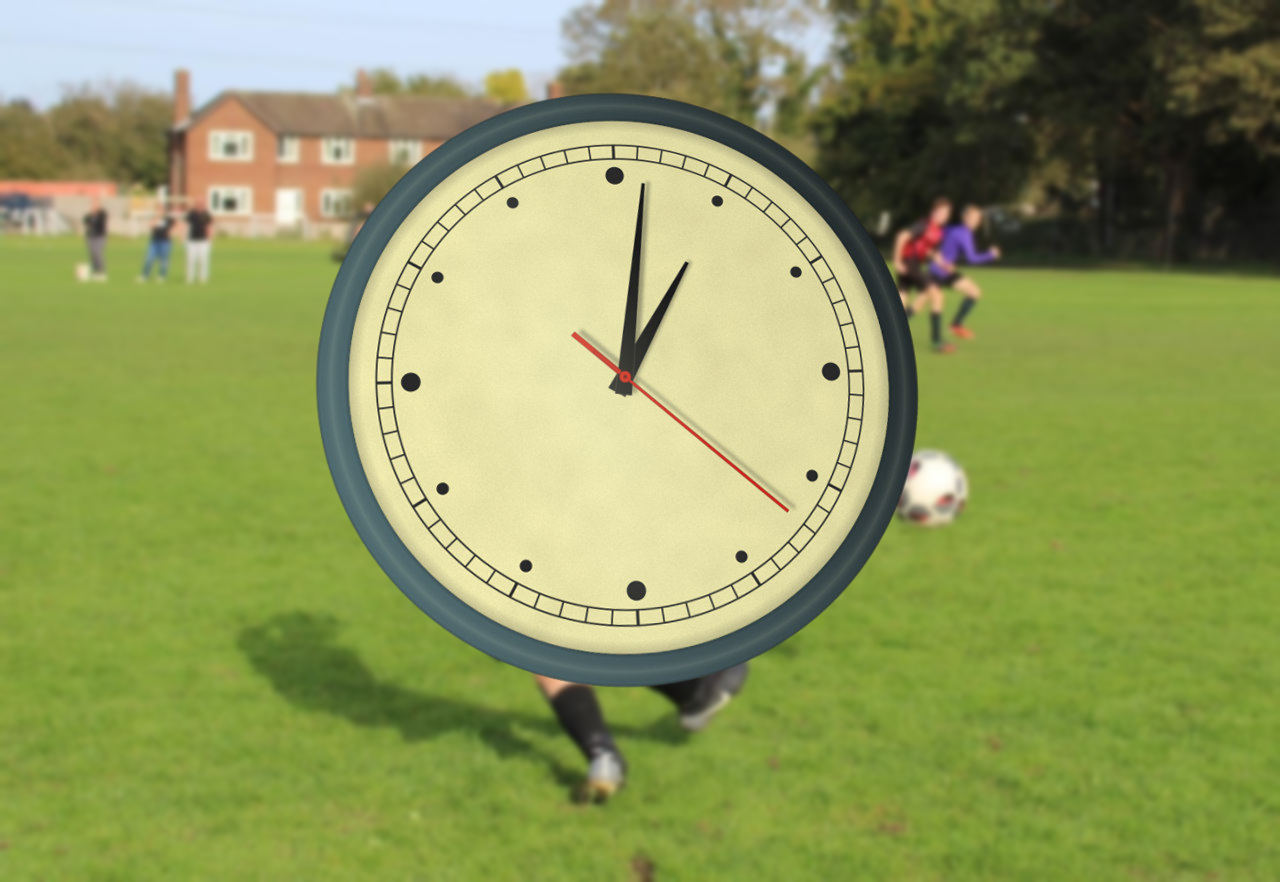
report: 1,01,22
